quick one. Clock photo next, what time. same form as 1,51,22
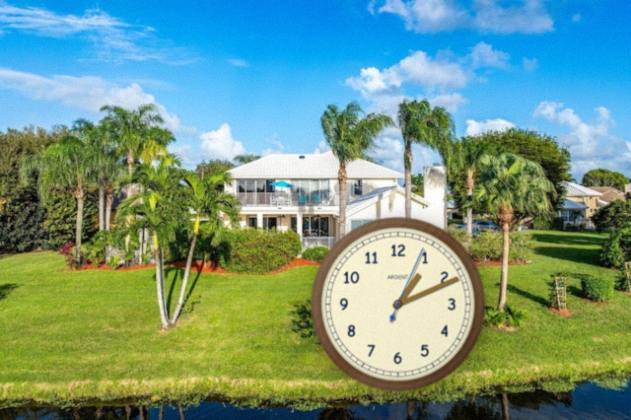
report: 1,11,04
